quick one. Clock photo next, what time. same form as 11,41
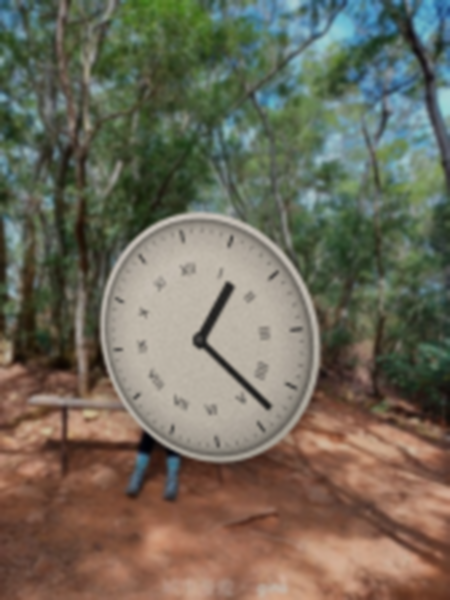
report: 1,23
